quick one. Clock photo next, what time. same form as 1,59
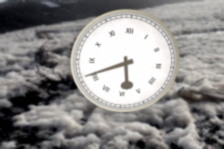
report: 5,41
